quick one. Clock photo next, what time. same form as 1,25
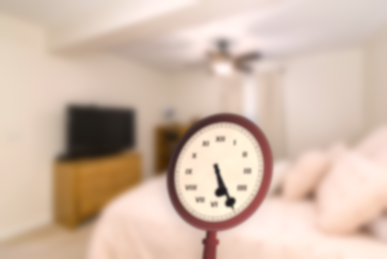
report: 5,25
